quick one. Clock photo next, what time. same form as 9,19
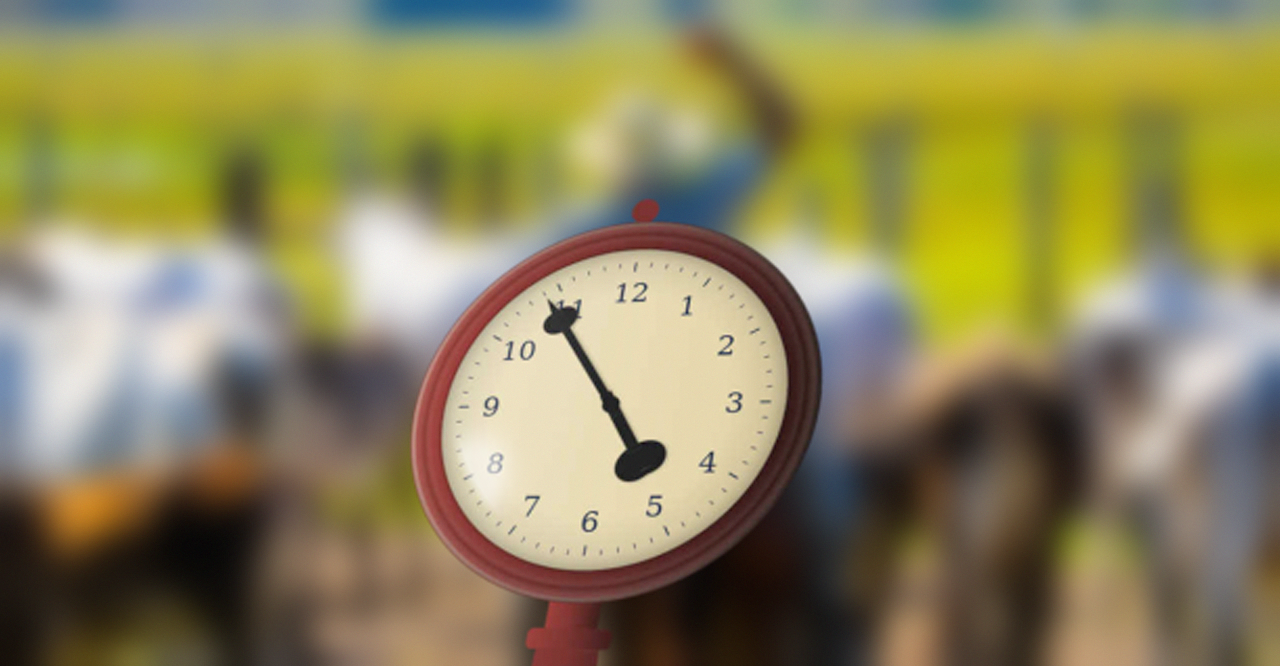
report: 4,54
